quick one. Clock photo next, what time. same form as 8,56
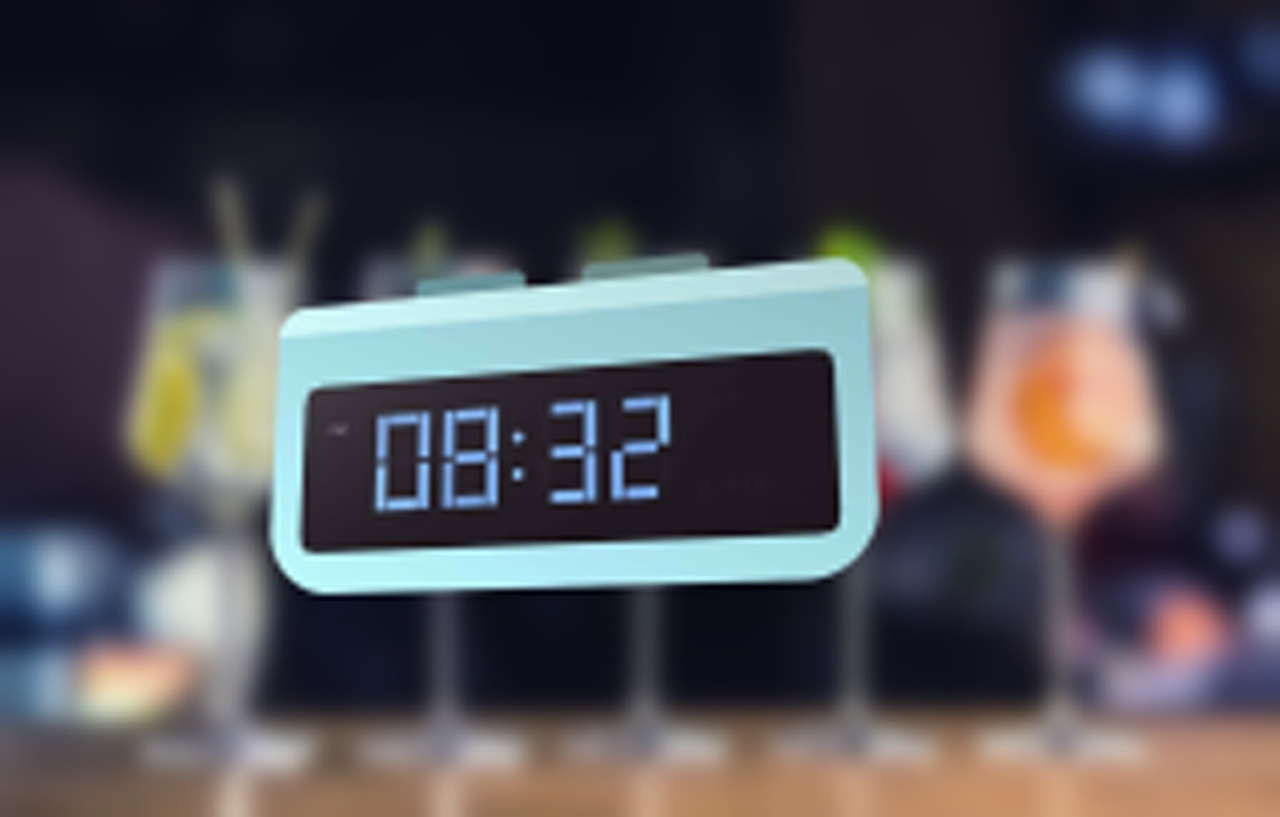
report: 8,32
